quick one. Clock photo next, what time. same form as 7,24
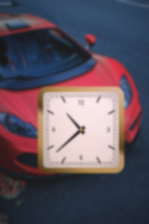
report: 10,38
